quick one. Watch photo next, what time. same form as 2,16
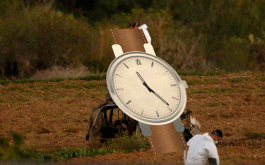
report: 11,24
